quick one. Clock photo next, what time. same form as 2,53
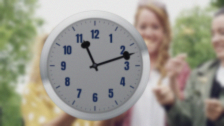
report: 11,12
